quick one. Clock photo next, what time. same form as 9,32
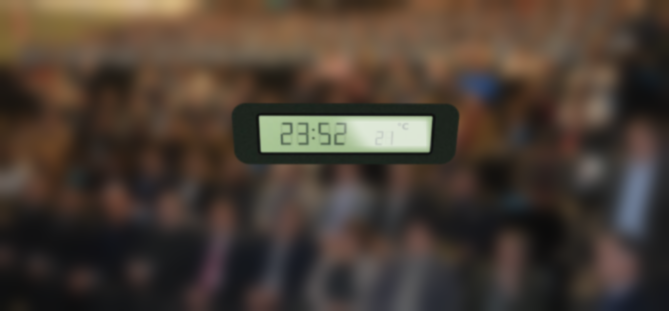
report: 23,52
